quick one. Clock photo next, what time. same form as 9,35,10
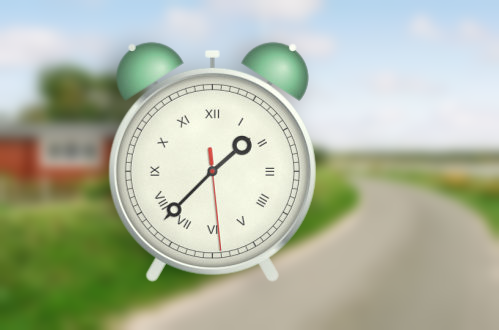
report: 1,37,29
